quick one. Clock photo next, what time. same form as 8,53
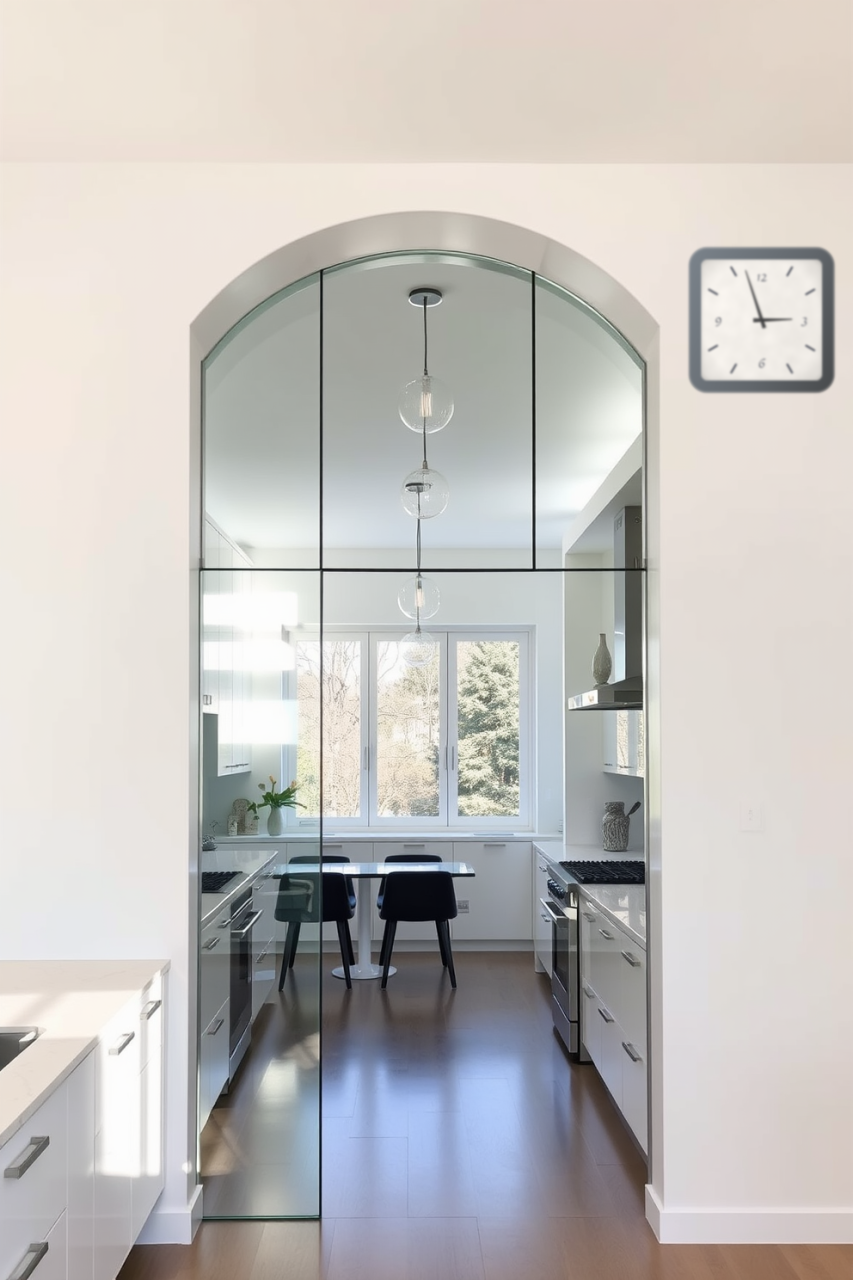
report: 2,57
